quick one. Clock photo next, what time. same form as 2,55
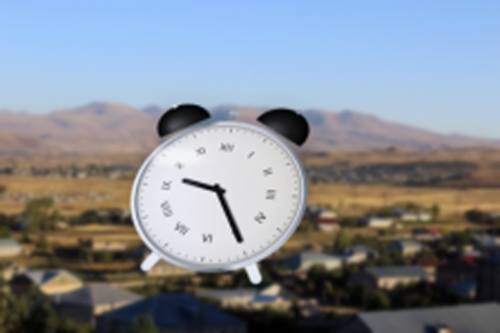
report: 9,25
